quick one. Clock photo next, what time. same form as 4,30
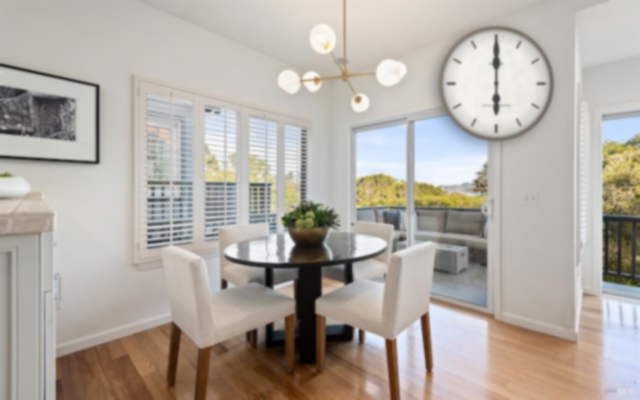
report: 6,00
